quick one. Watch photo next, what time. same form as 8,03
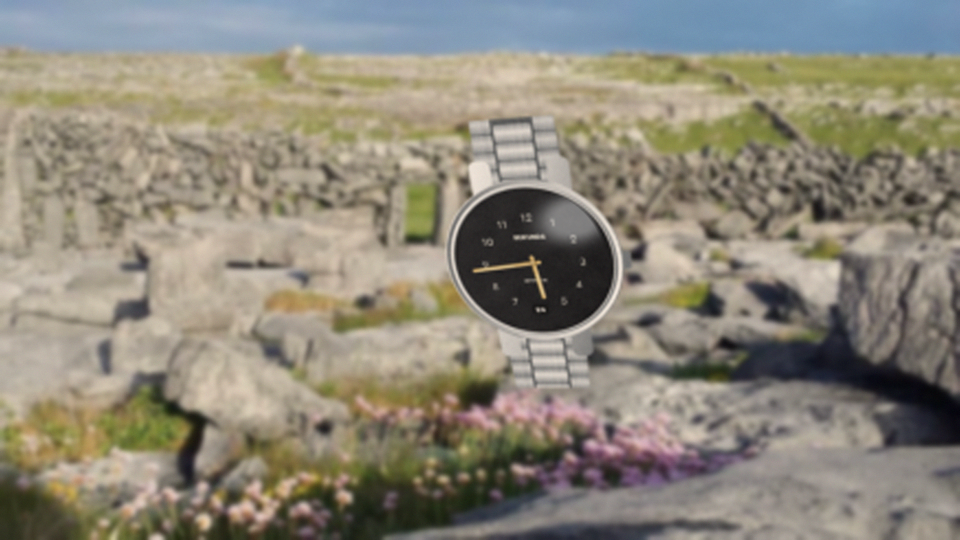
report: 5,44
